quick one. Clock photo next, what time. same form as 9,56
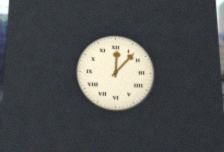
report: 12,07
